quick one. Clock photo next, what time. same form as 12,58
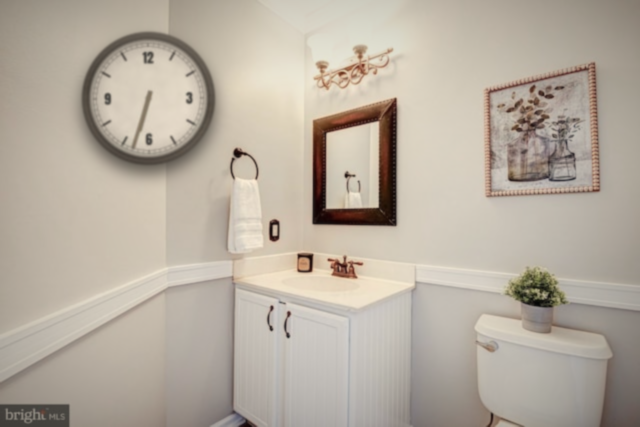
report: 6,33
